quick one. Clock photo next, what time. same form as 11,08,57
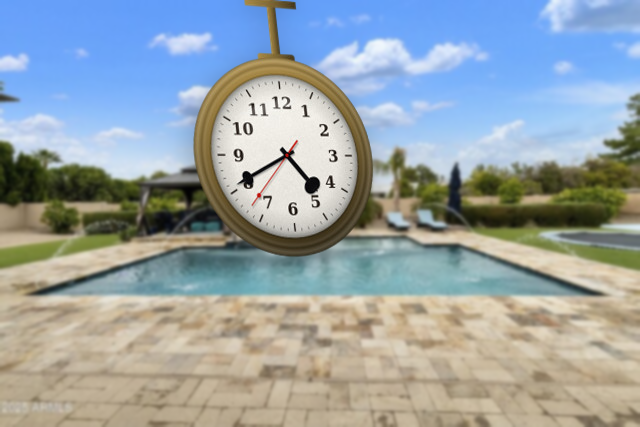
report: 4,40,37
